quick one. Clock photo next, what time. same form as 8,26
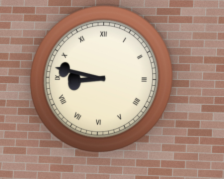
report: 8,47
